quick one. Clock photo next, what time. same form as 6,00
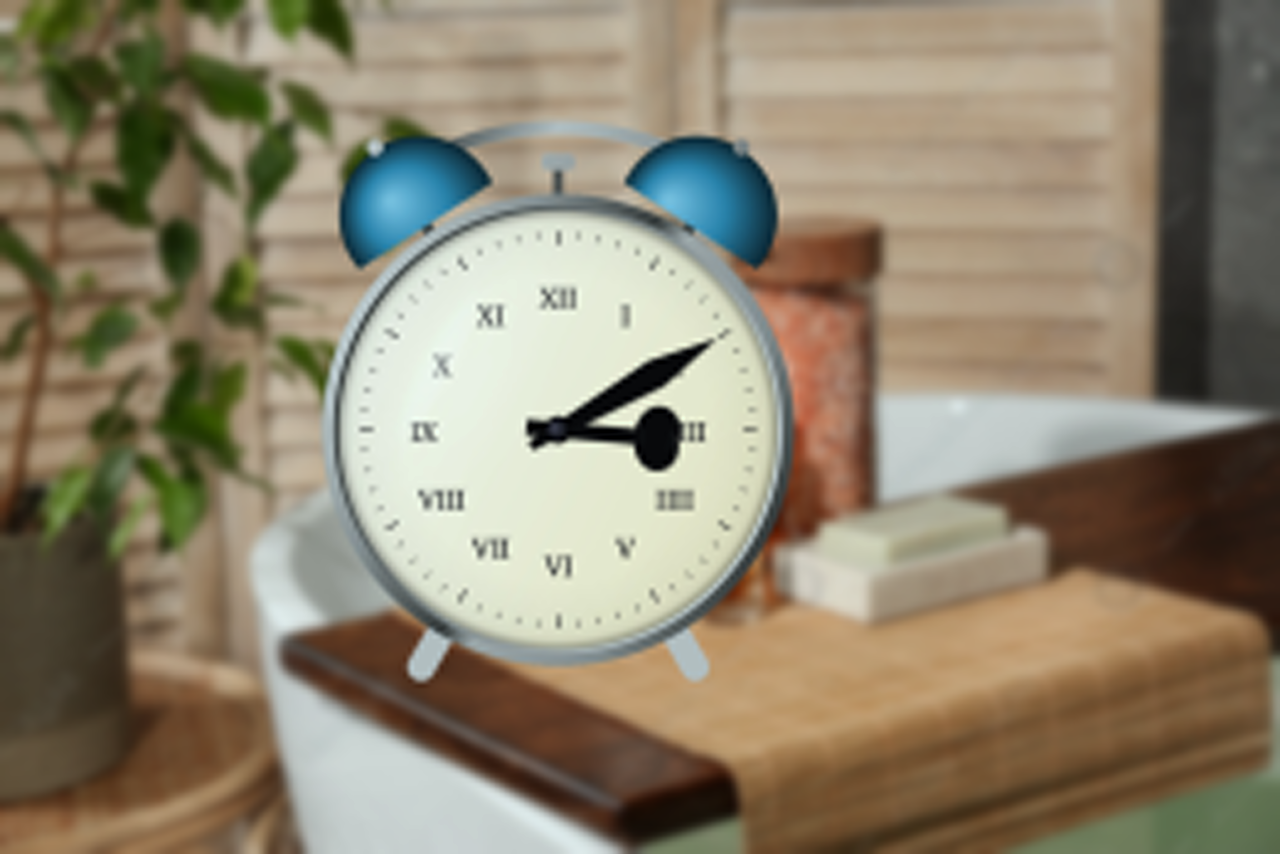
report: 3,10
